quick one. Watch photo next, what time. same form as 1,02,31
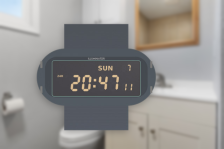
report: 20,47,11
